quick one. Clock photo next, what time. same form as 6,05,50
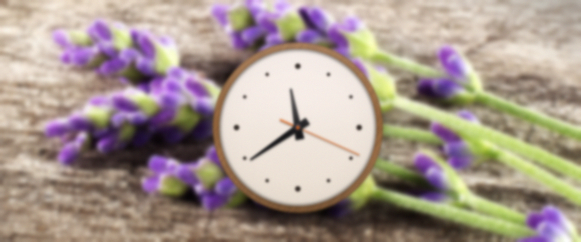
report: 11,39,19
